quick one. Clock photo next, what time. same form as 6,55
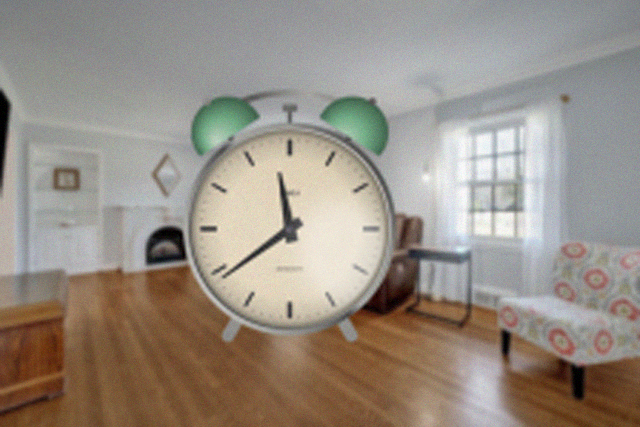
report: 11,39
